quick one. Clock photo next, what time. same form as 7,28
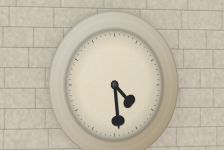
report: 4,29
